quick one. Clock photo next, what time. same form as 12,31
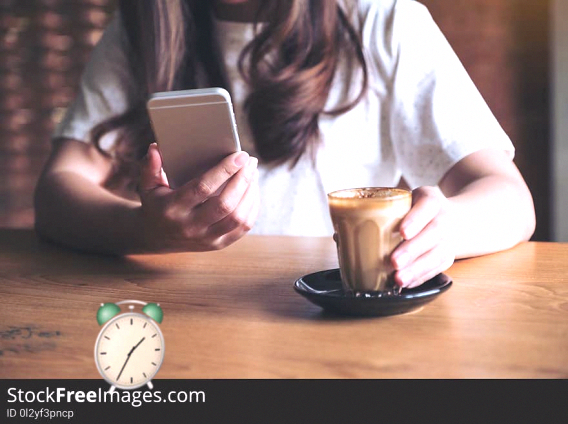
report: 1,35
